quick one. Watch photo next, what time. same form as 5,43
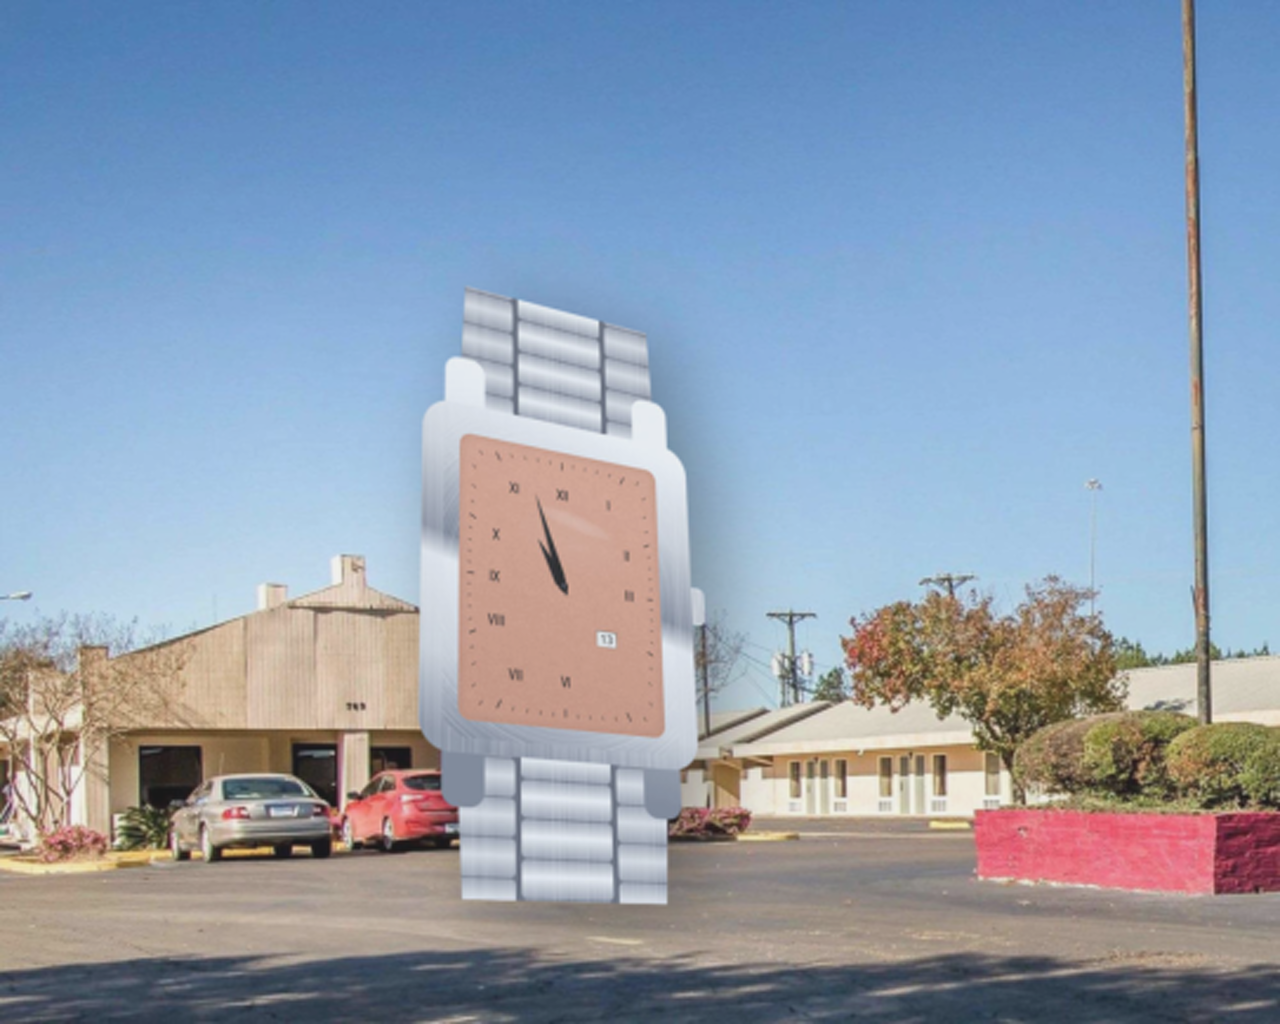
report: 10,57
